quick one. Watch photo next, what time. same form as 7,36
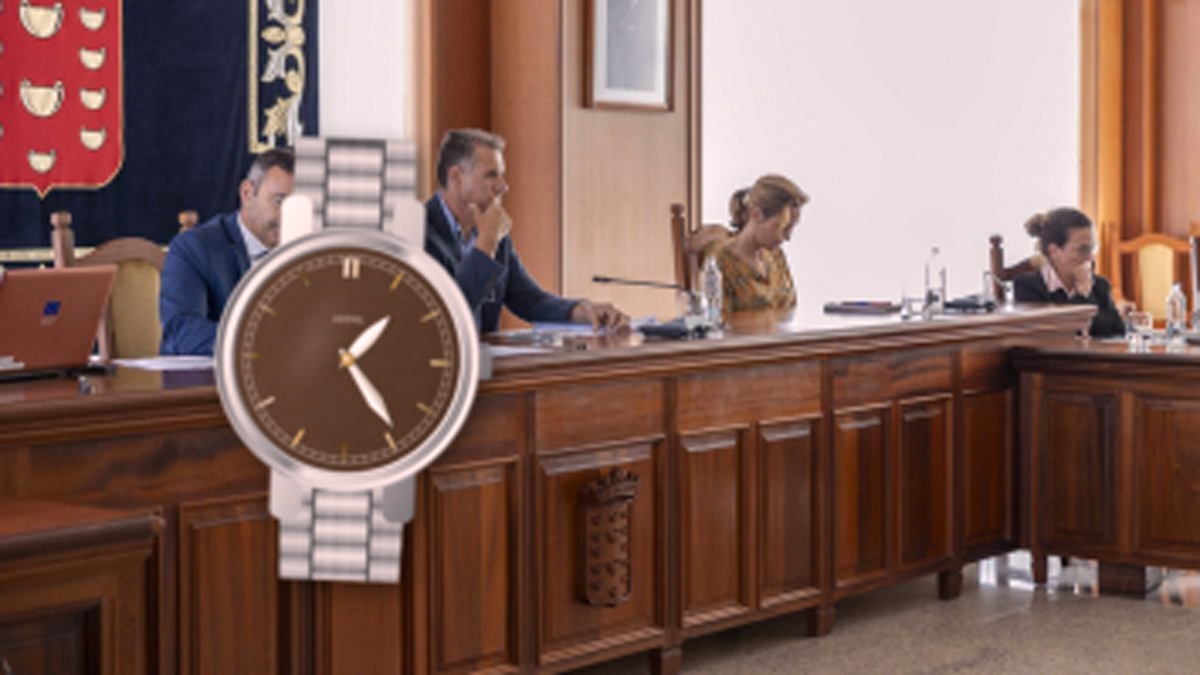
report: 1,24
